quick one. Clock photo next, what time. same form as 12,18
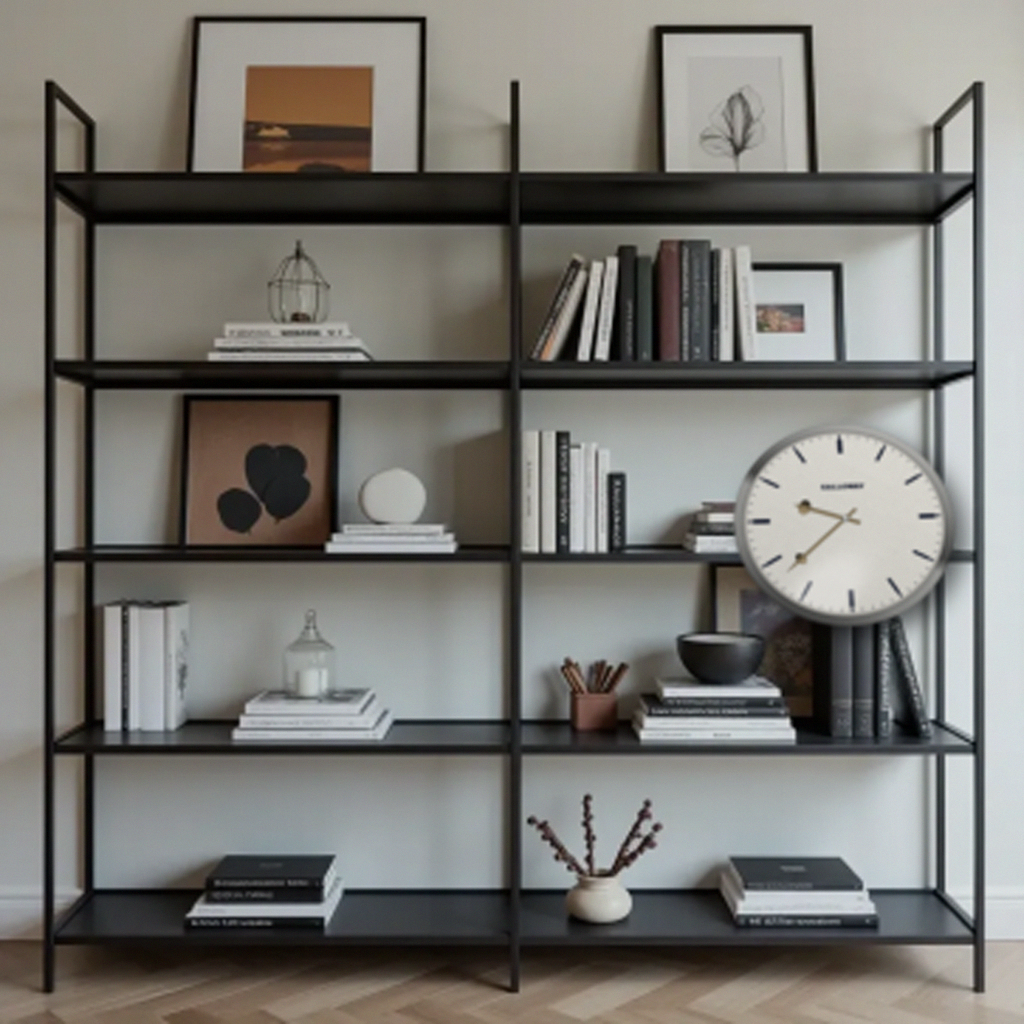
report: 9,38
